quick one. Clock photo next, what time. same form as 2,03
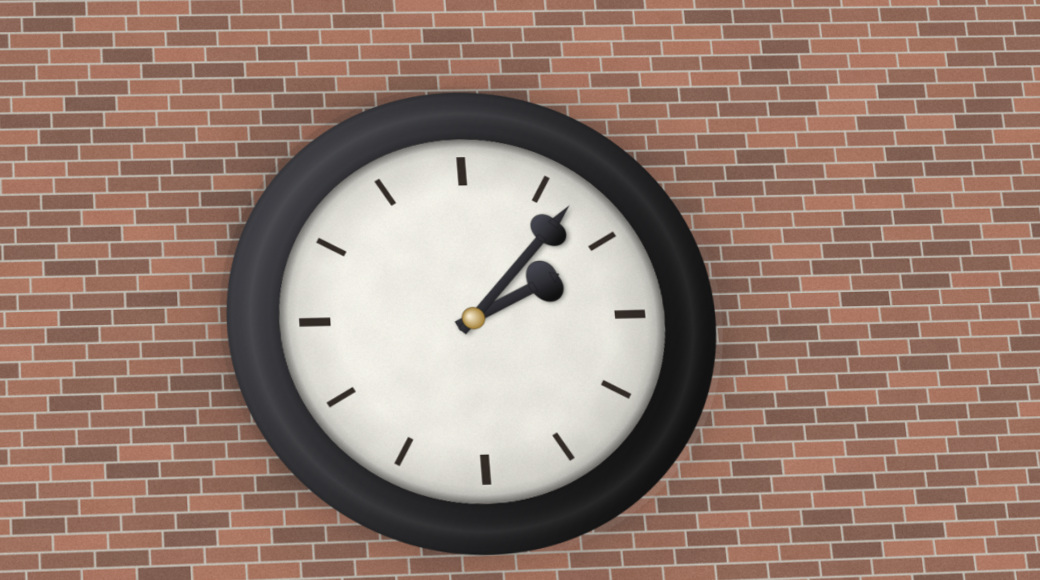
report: 2,07
